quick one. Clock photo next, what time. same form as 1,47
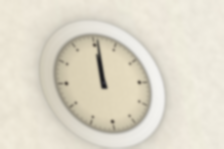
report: 12,01
